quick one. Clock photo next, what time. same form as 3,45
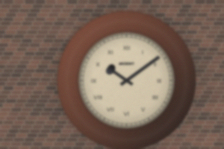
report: 10,09
